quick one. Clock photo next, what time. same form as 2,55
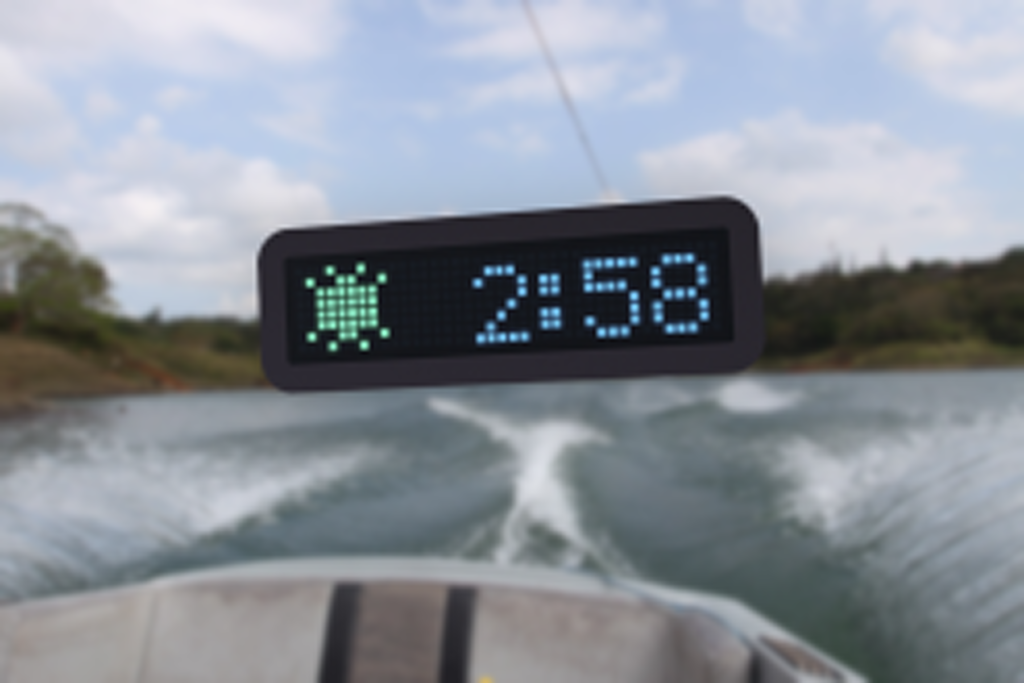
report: 2,58
